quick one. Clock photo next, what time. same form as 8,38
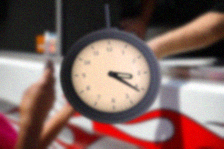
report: 3,21
